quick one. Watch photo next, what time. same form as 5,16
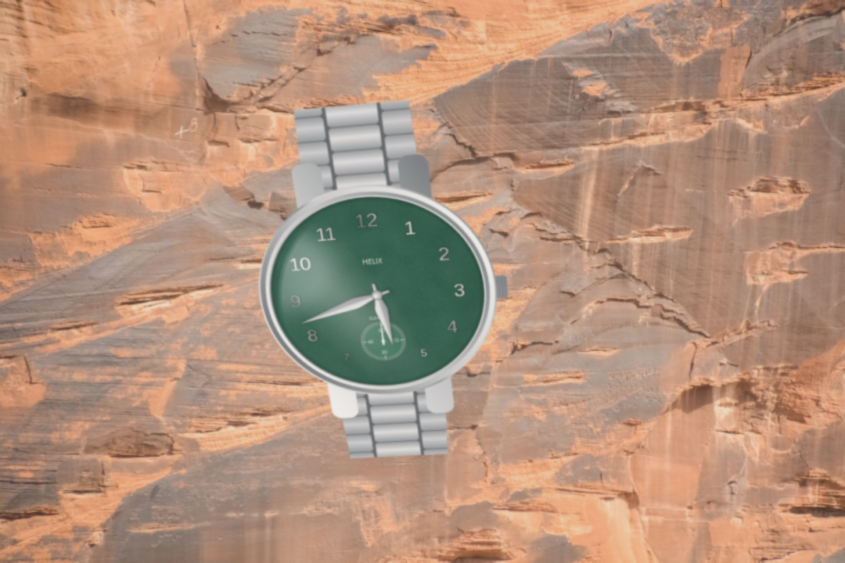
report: 5,42
